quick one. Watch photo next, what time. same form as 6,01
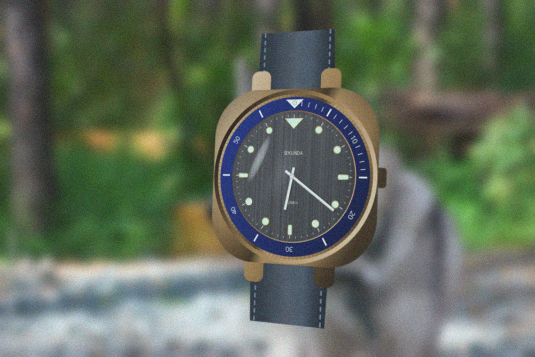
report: 6,21
